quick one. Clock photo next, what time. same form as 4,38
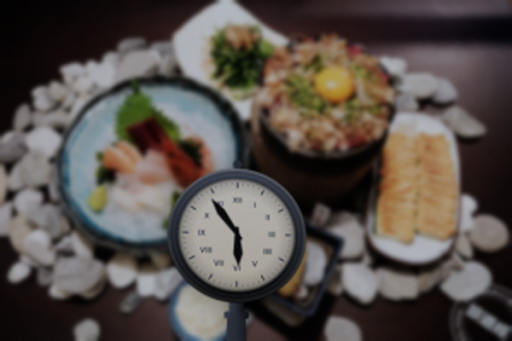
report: 5,54
